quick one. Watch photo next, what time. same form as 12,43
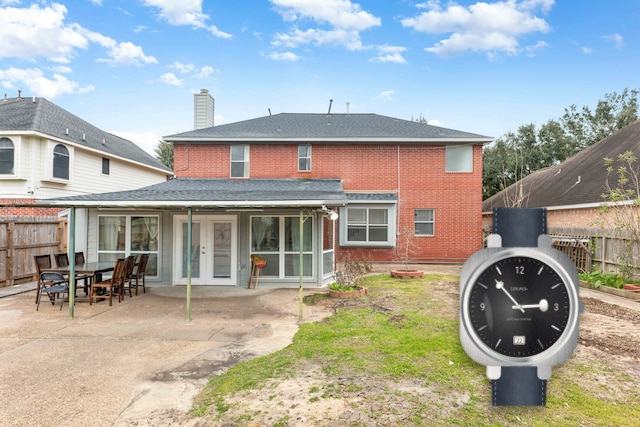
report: 2,53
